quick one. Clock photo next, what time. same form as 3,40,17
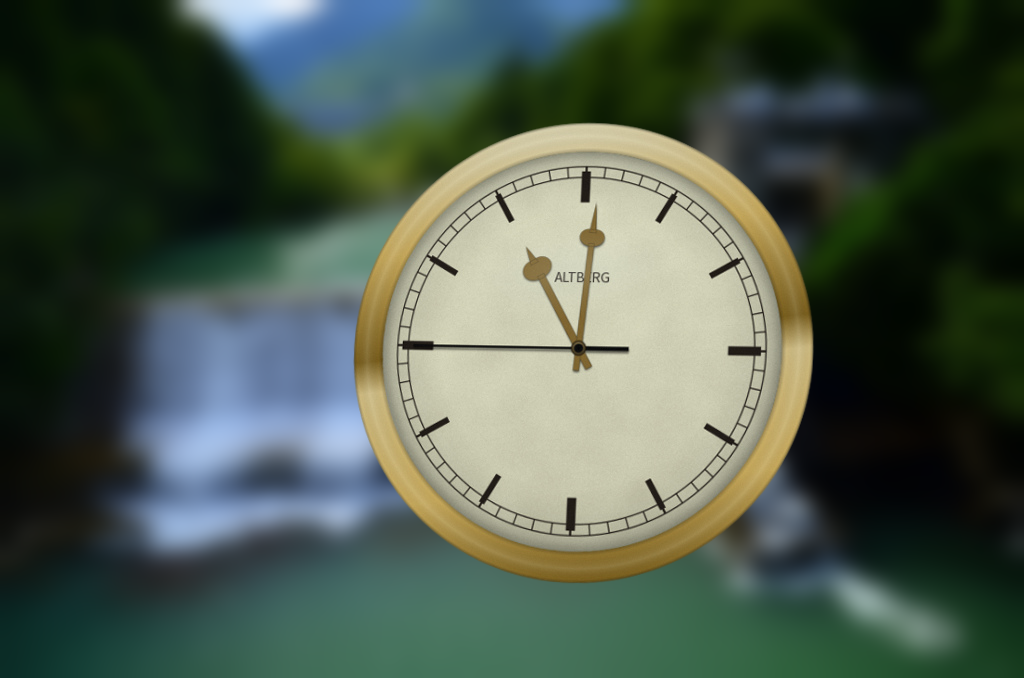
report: 11,00,45
